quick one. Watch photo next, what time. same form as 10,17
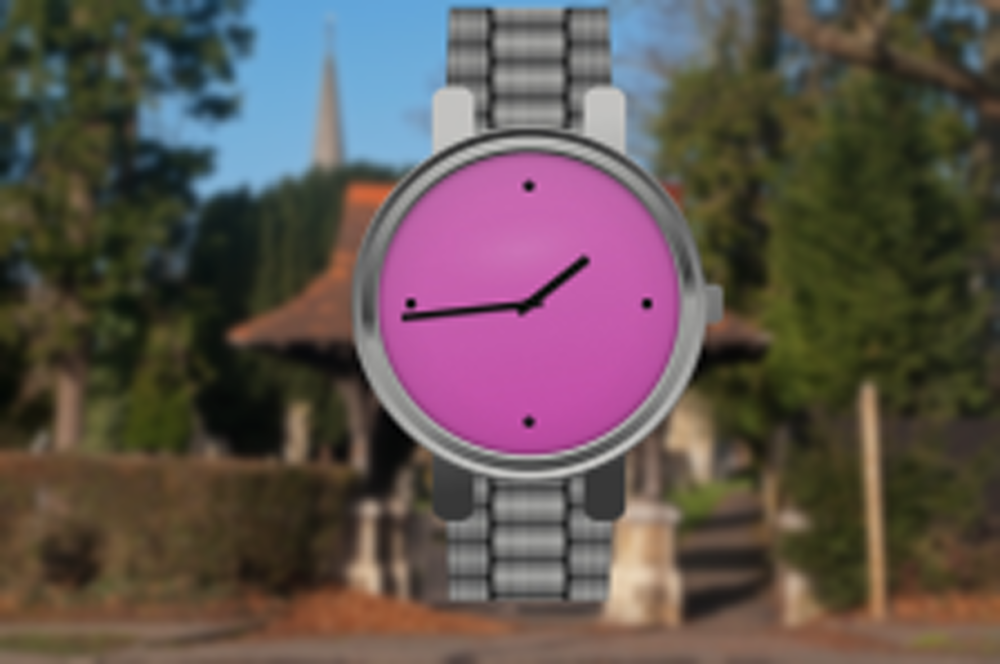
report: 1,44
